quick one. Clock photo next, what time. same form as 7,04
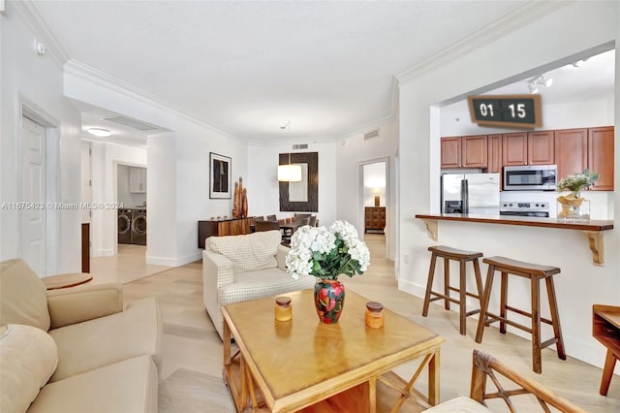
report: 1,15
